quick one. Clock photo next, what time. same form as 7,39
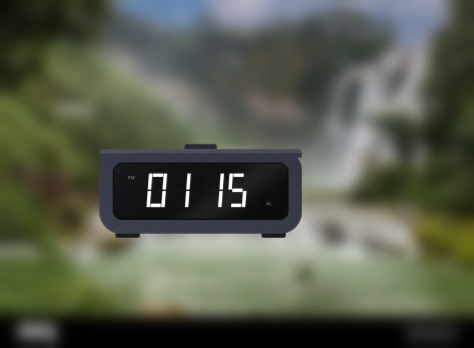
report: 1,15
